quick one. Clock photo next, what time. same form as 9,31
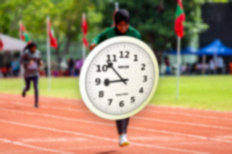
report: 8,53
